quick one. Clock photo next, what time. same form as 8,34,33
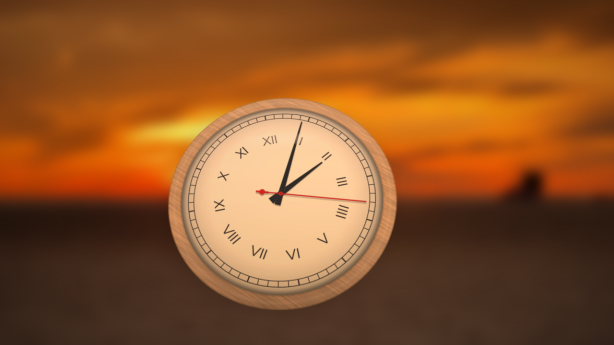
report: 2,04,18
